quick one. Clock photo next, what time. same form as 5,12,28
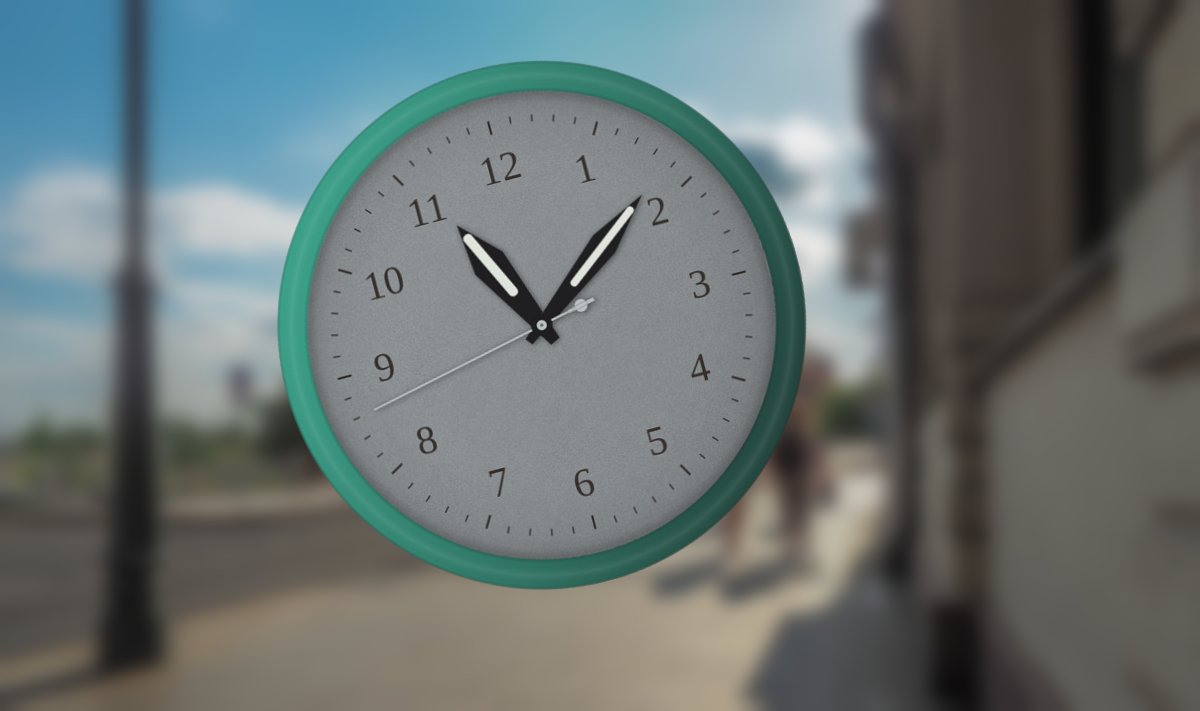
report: 11,08,43
